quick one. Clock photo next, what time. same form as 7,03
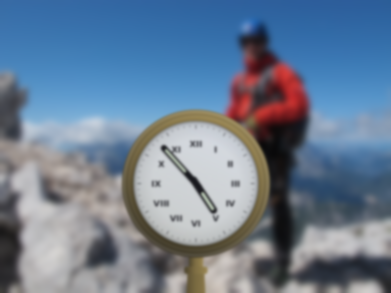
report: 4,53
